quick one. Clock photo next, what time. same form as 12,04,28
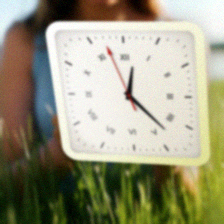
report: 12,22,57
